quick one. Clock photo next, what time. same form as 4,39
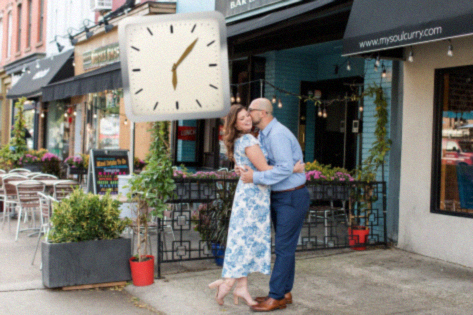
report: 6,07
